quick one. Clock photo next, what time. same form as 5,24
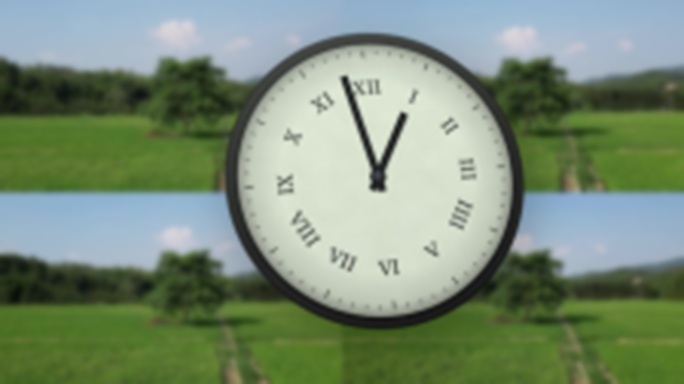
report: 12,58
